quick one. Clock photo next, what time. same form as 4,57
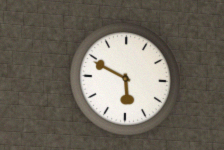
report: 5,49
